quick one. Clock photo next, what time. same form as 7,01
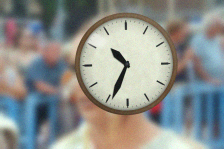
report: 10,34
